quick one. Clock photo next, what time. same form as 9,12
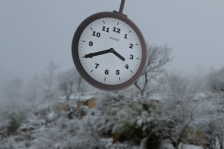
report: 3,40
